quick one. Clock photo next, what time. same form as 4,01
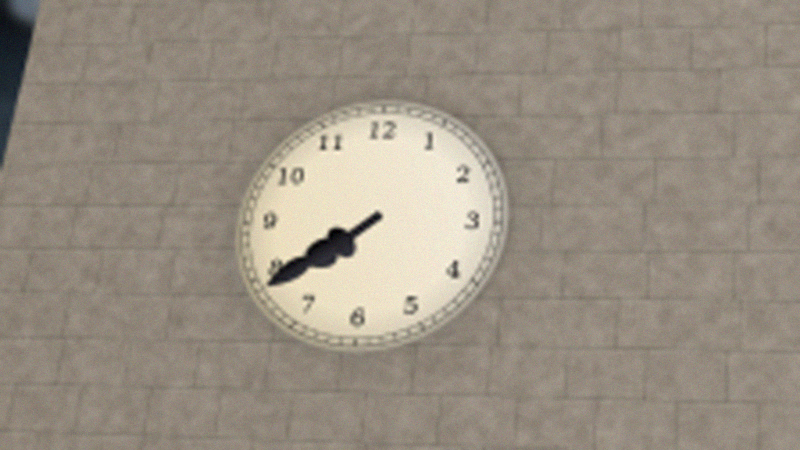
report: 7,39
